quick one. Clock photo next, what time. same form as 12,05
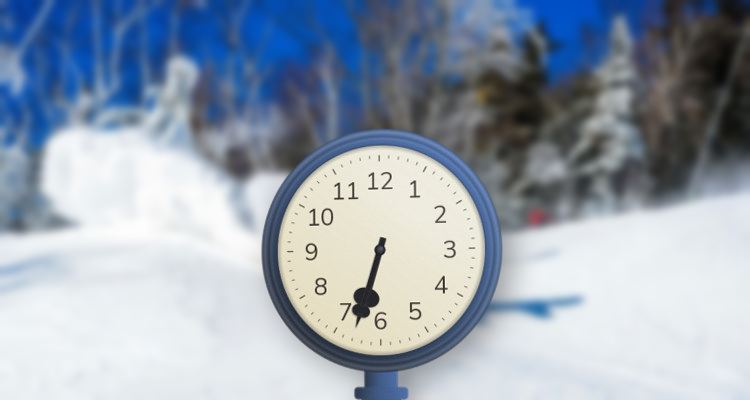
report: 6,33
